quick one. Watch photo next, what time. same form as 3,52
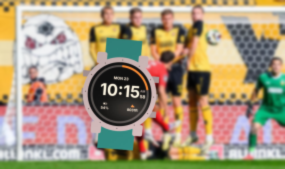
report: 10,15
